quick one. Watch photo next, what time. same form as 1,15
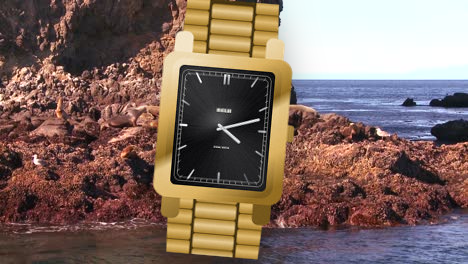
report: 4,12
